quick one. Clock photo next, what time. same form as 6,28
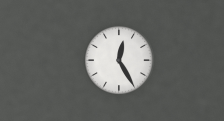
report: 12,25
